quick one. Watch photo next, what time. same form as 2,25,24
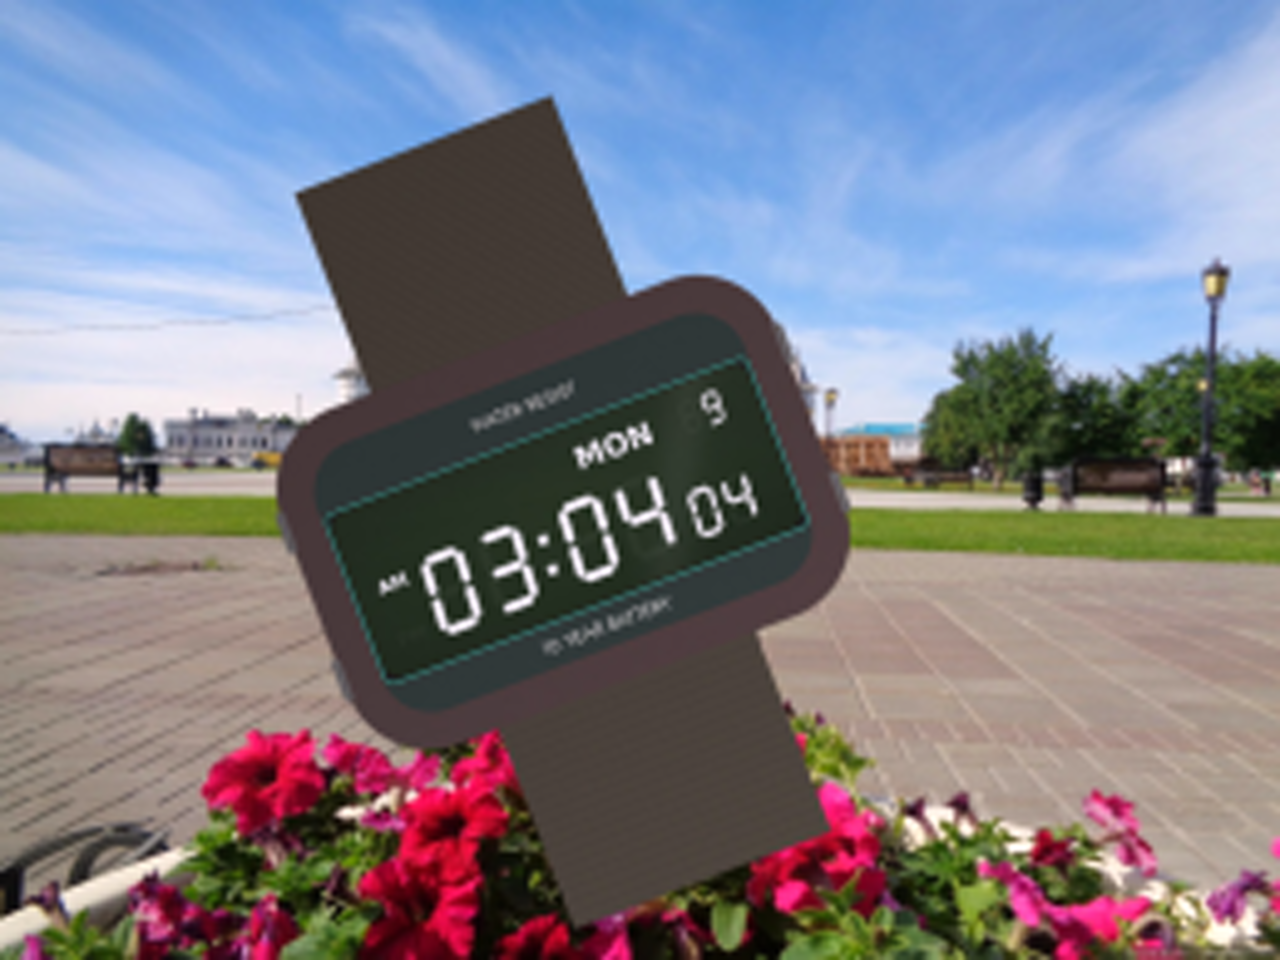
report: 3,04,04
